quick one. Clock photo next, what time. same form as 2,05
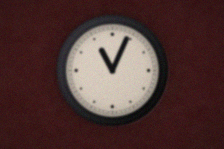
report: 11,04
